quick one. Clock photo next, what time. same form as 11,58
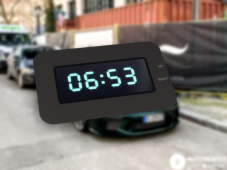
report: 6,53
